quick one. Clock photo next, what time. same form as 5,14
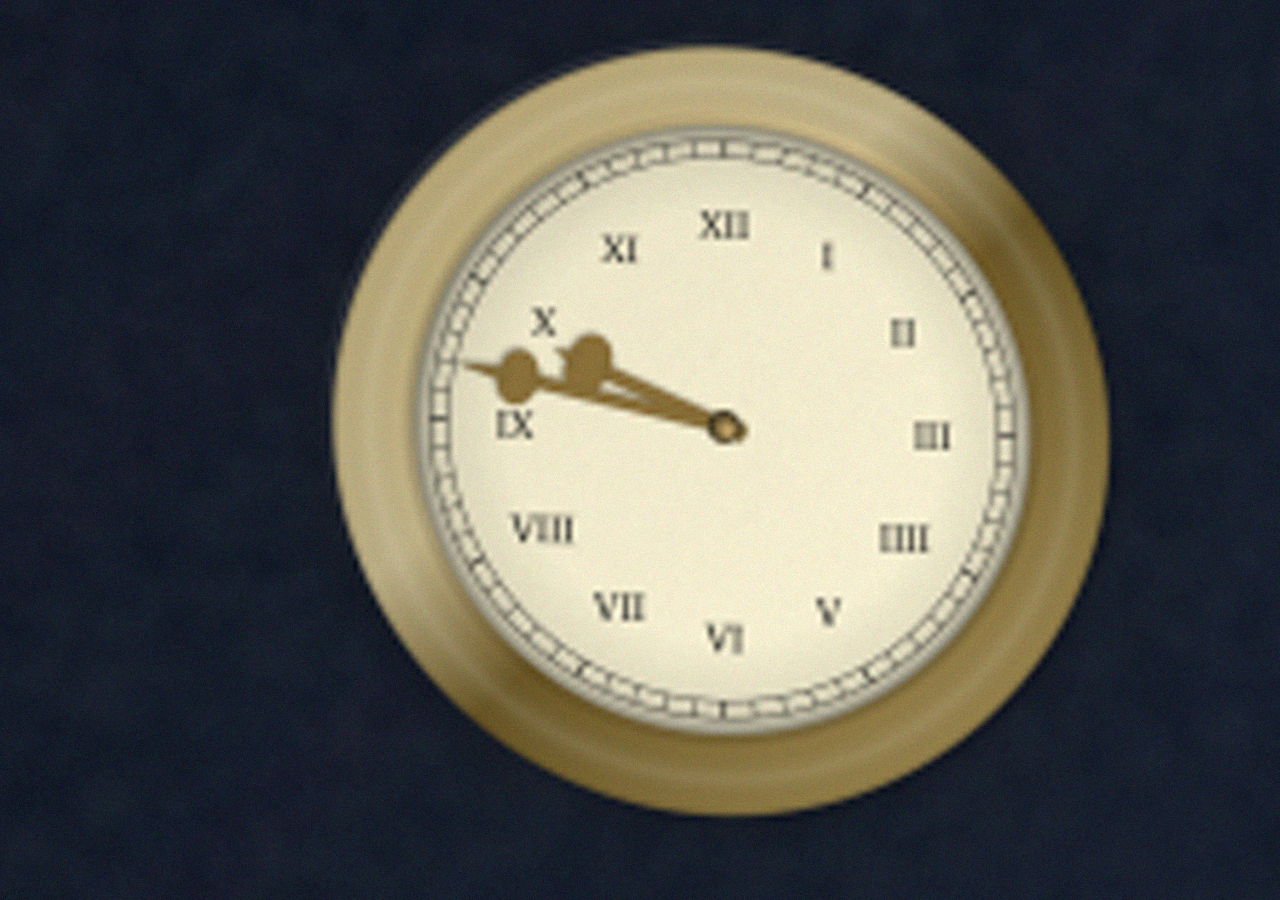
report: 9,47
